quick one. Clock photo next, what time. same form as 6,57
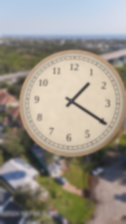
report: 1,20
